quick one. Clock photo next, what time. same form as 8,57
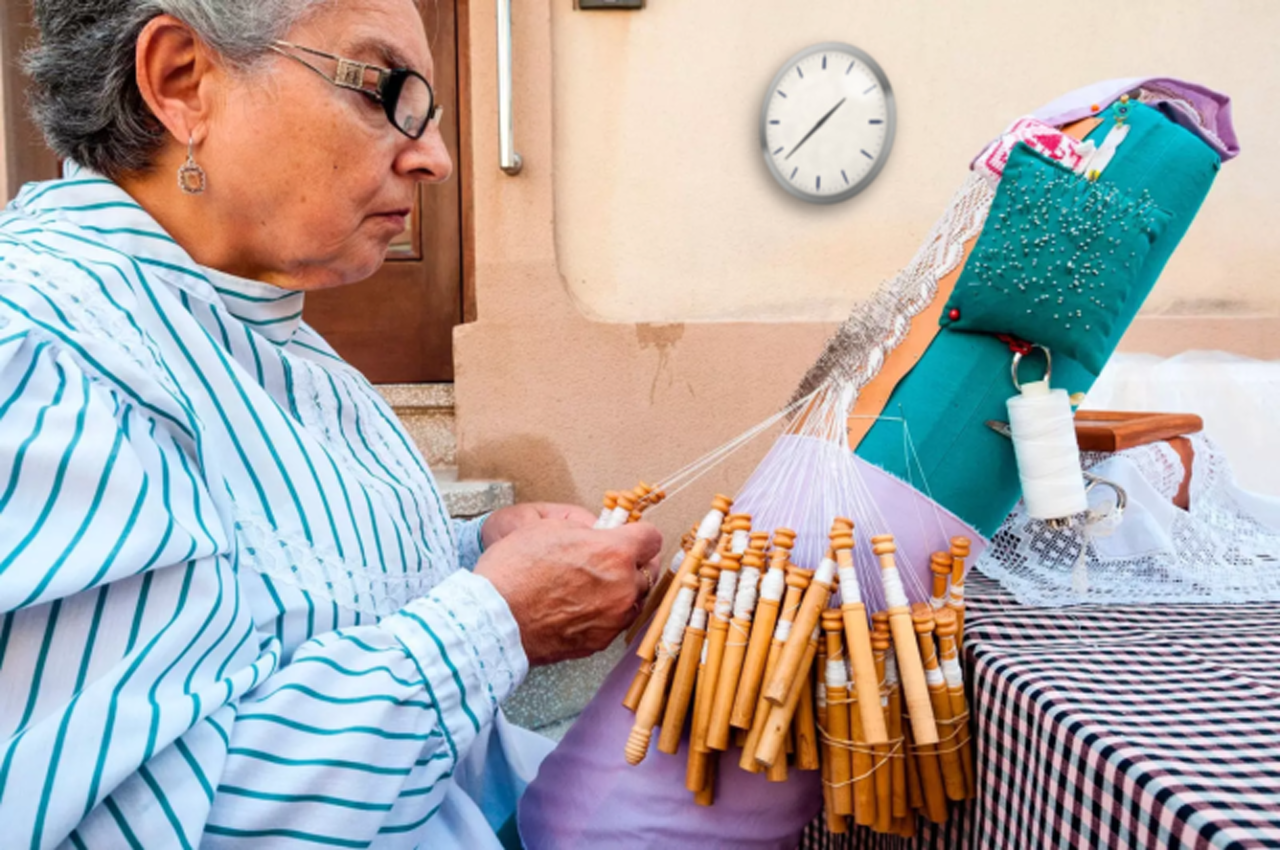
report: 1,38
